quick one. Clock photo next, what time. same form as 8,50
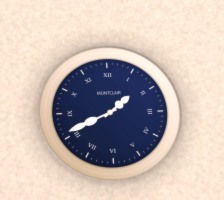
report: 1,41
